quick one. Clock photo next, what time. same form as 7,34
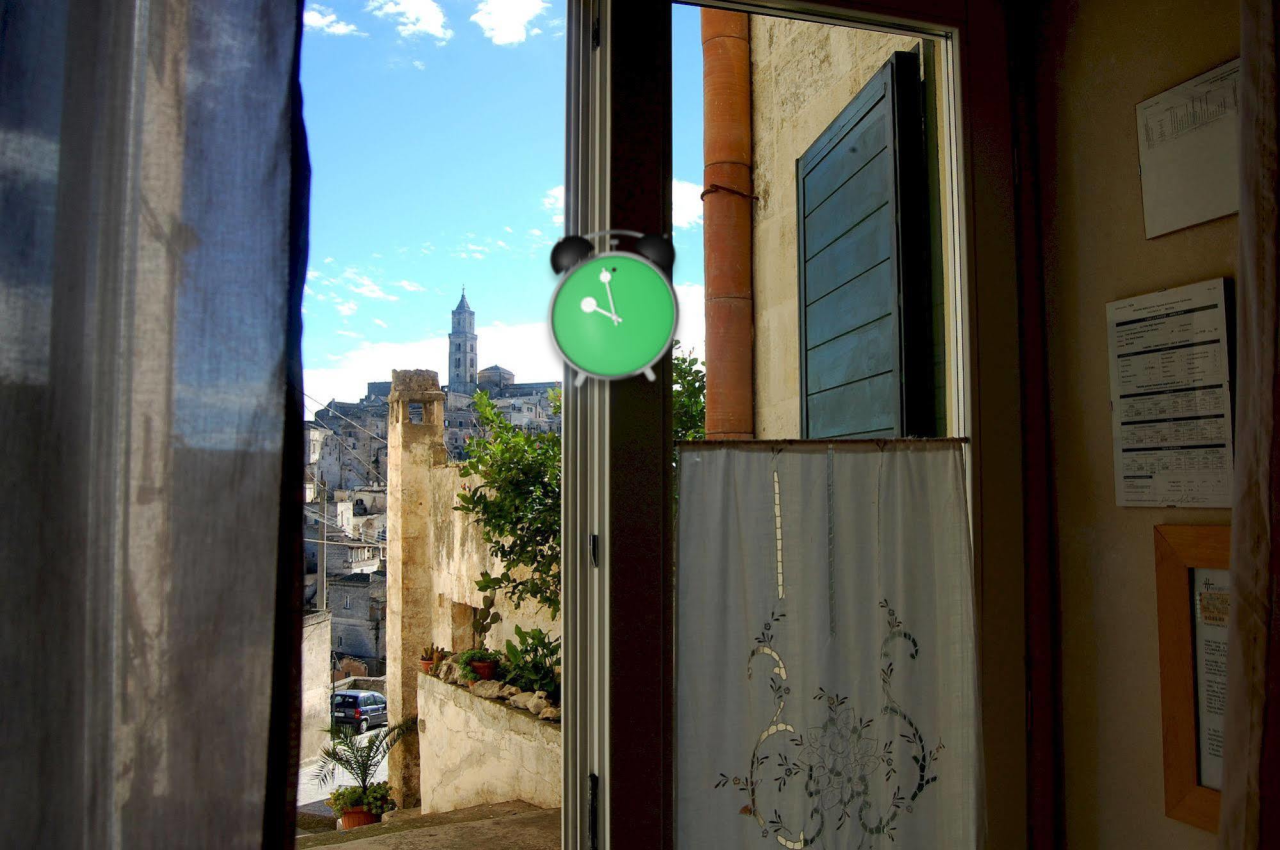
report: 9,58
